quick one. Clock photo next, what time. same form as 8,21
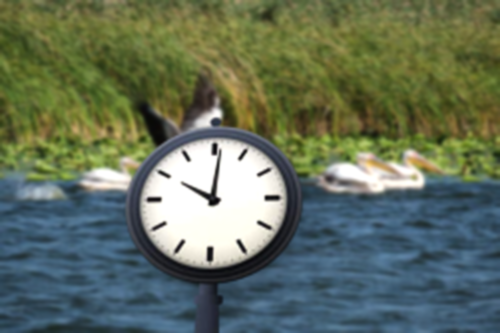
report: 10,01
